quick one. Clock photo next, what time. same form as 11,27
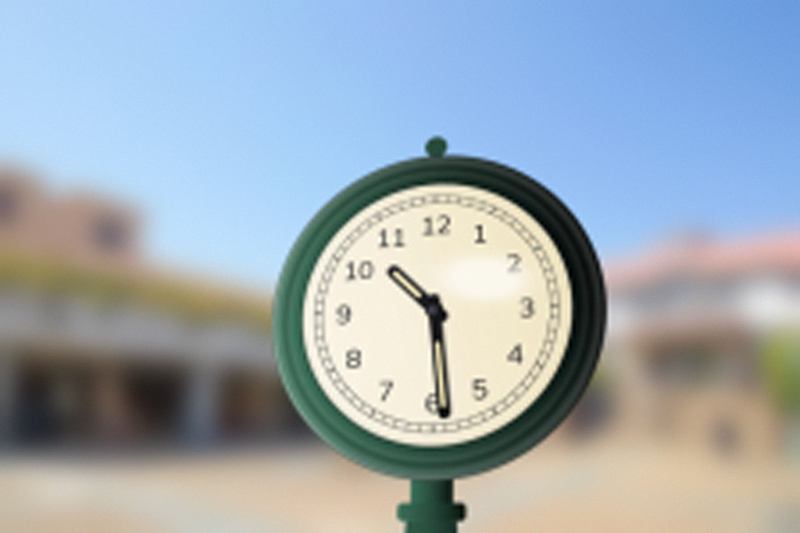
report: 10,29
